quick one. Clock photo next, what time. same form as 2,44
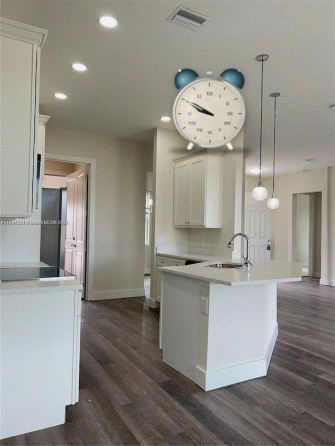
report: 9,50
